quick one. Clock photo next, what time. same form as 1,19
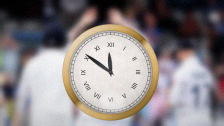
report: 11,51
